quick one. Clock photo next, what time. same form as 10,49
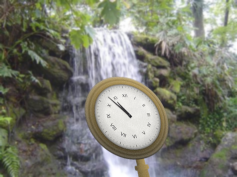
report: 10,53
